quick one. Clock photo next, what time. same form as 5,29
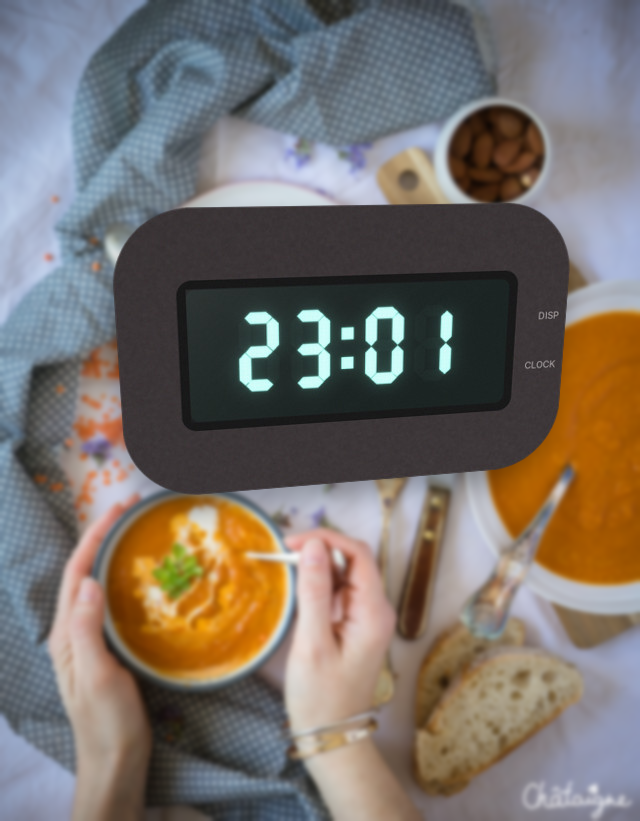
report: 23,01
